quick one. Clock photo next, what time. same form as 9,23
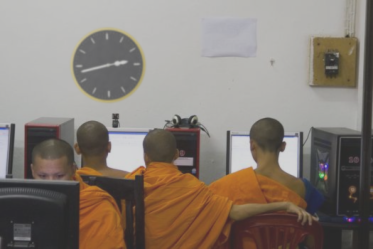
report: 2,43
